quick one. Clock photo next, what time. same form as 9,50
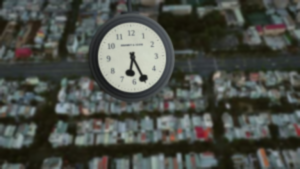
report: 6,26
